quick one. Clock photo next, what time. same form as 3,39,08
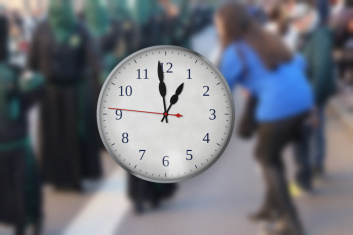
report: 12,58,46
